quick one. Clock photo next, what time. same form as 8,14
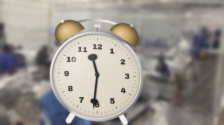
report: 11,31
